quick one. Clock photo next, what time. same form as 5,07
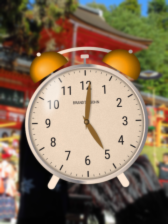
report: 5,01
